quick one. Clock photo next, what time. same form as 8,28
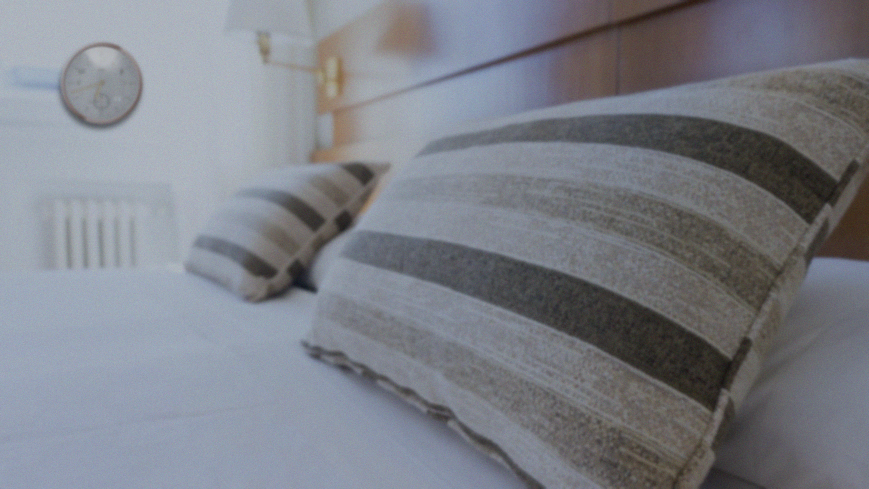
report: 6,42
